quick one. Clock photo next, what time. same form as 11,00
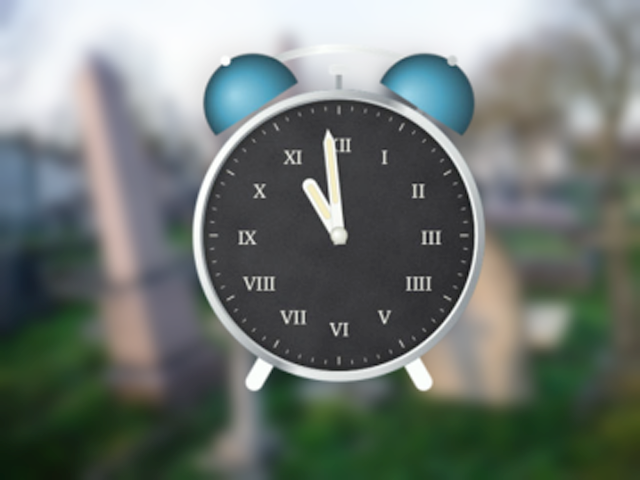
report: 10,59
